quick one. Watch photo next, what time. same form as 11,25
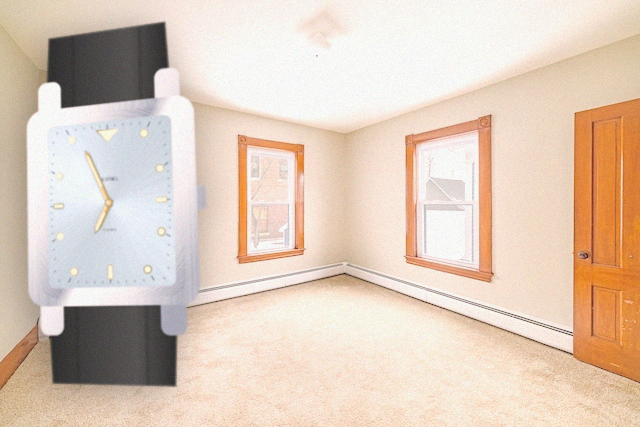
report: 6,56
